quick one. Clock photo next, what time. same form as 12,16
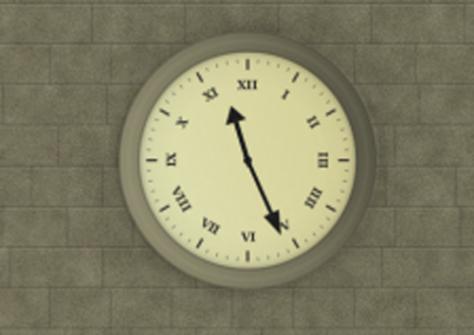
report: 11,26
